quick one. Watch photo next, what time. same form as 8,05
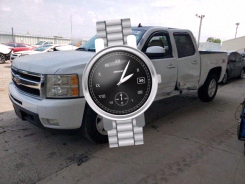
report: 2,05
